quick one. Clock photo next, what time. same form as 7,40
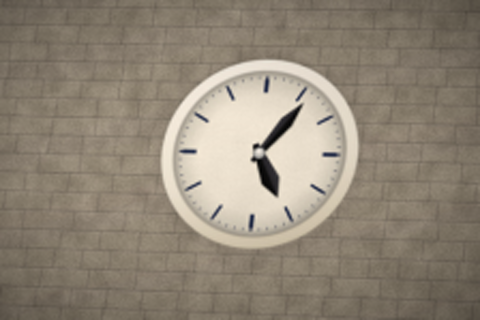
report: 5,06
